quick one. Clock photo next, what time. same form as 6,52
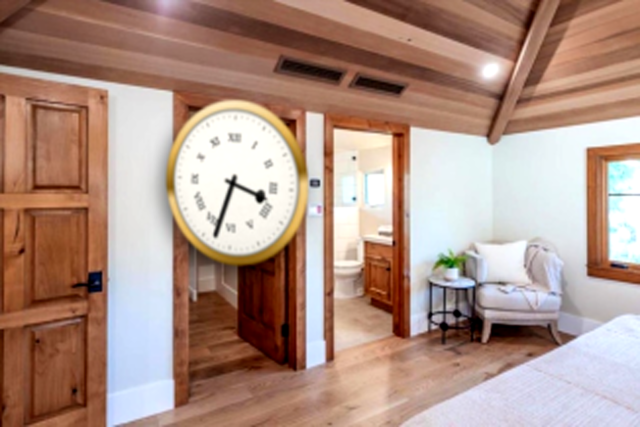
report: 3,33
